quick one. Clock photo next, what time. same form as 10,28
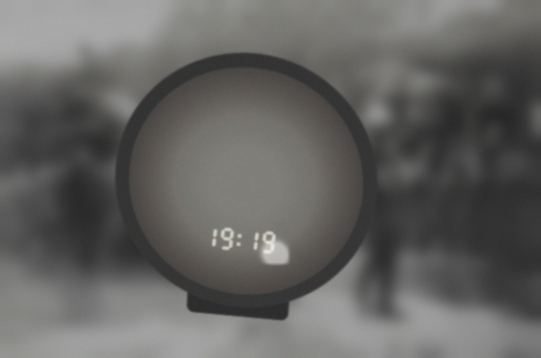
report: 19,19
